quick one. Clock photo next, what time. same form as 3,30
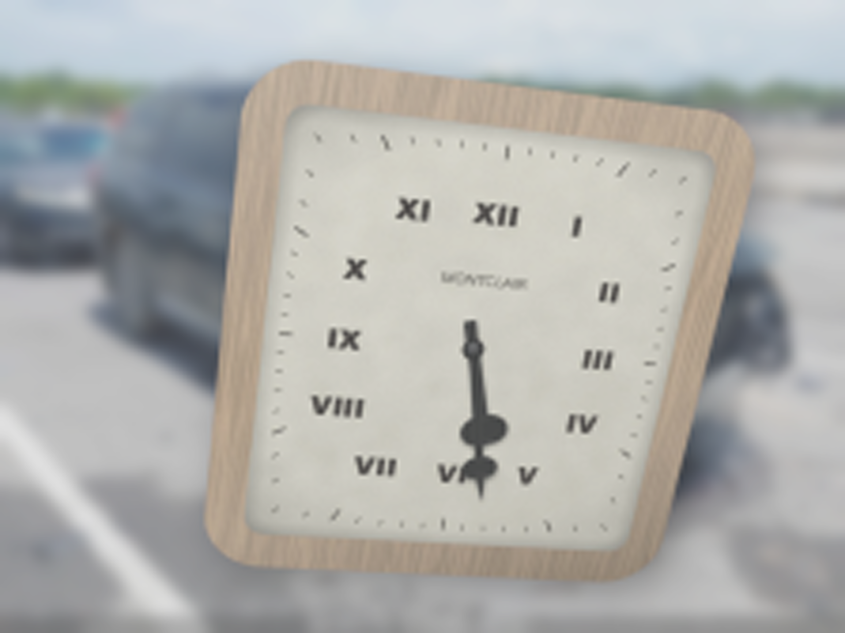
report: 5,28
